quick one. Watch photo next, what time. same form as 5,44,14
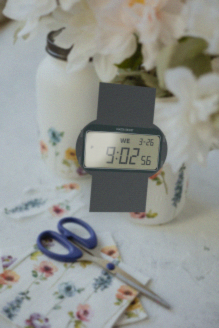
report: 9,02,56
